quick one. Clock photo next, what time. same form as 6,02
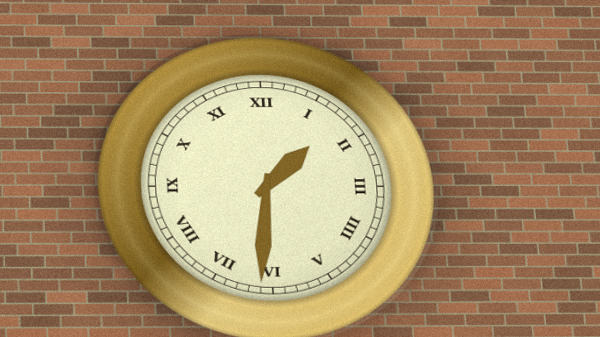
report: 1,31
